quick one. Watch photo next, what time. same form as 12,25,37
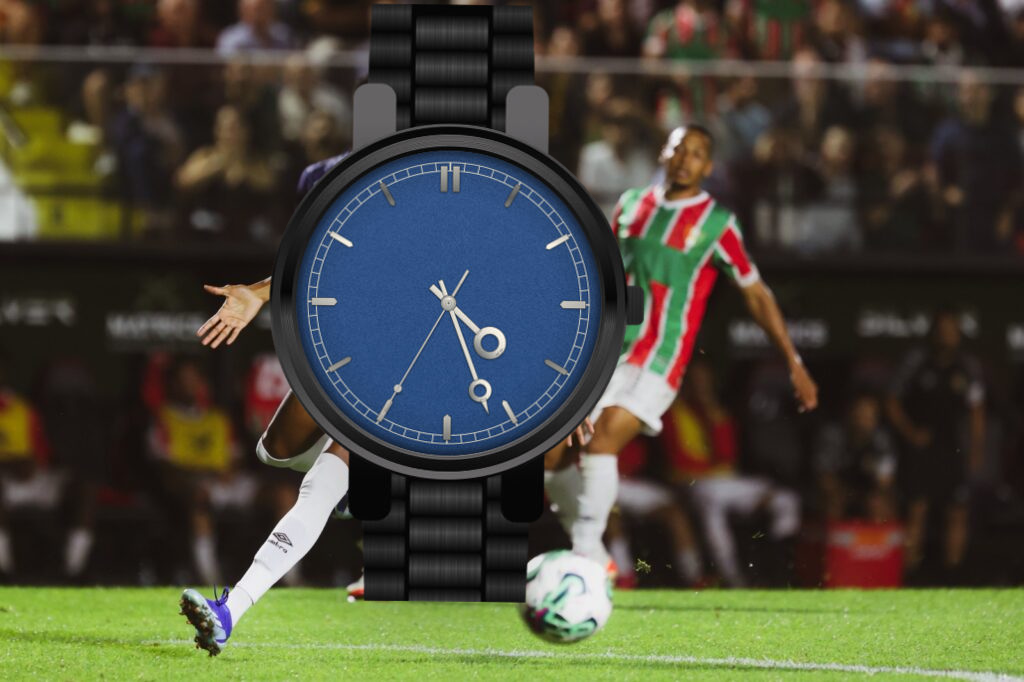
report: 4,26,35
